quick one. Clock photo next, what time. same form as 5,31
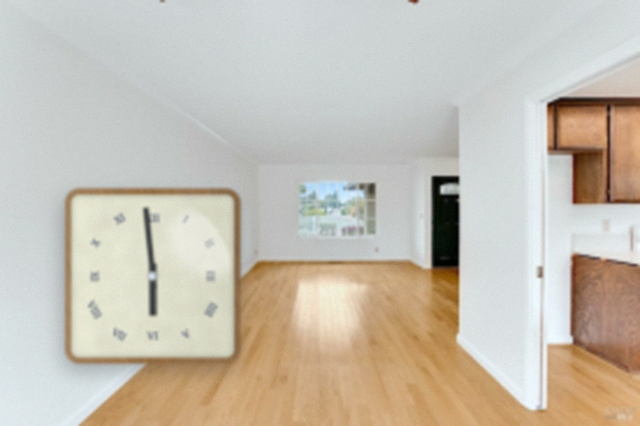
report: 5,59
